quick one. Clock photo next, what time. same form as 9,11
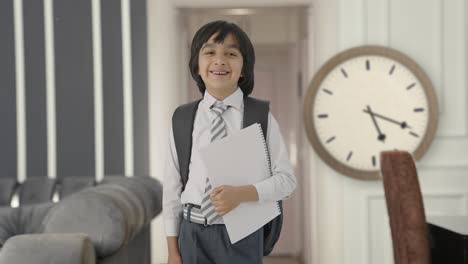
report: 5,19
